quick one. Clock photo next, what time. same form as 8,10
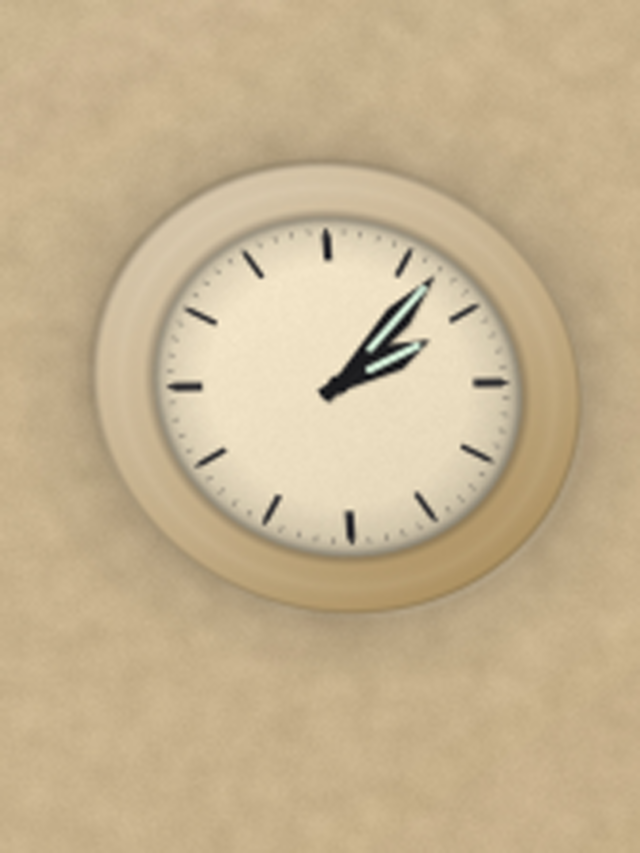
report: 2,07
